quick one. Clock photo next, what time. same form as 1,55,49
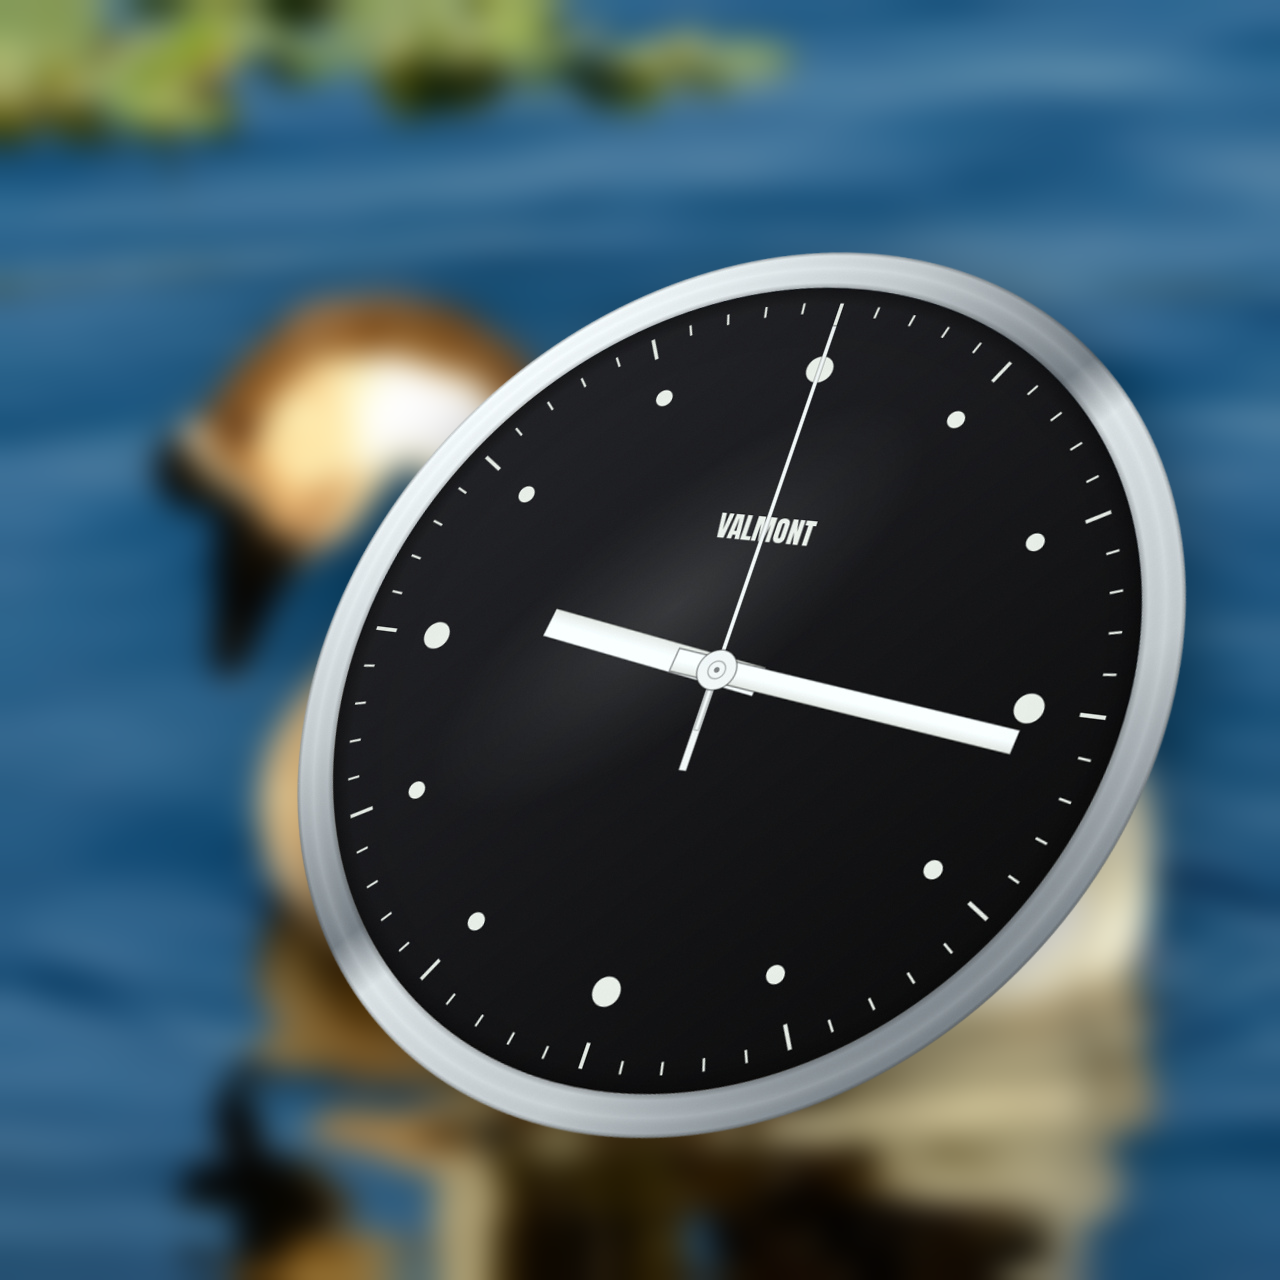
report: 9,16,00
